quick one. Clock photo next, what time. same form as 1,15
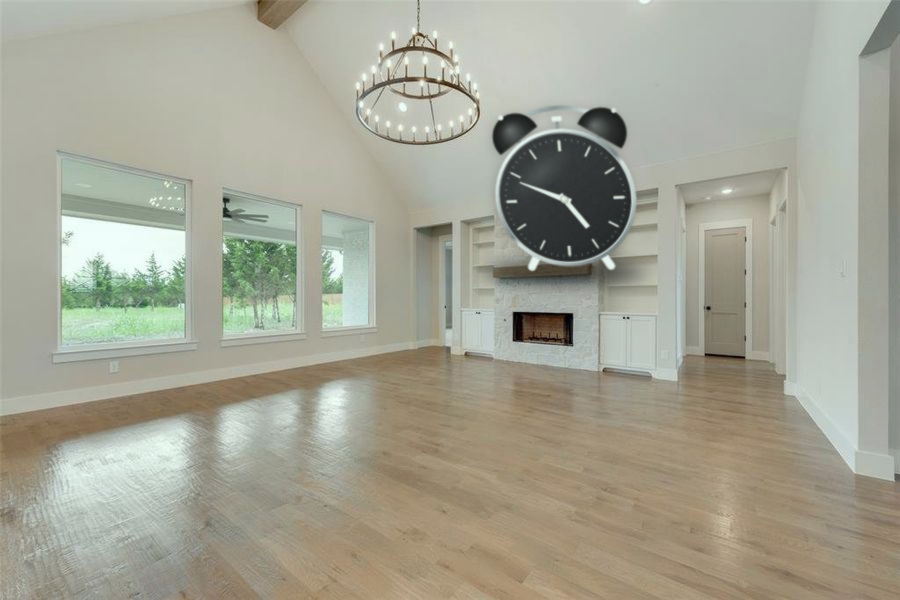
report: 4,49
